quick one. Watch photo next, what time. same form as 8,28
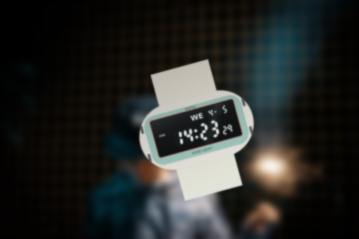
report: 14,23
